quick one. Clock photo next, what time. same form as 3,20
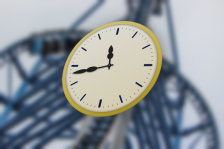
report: 11,43
